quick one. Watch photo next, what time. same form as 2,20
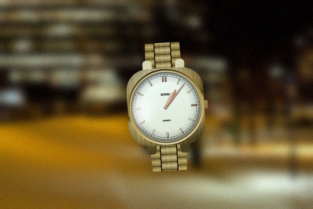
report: 1,07
